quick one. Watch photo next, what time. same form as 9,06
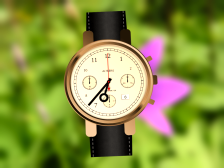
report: 6,37
